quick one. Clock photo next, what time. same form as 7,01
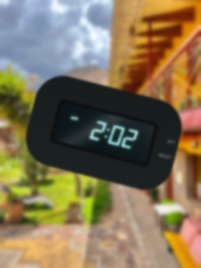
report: 2,02
